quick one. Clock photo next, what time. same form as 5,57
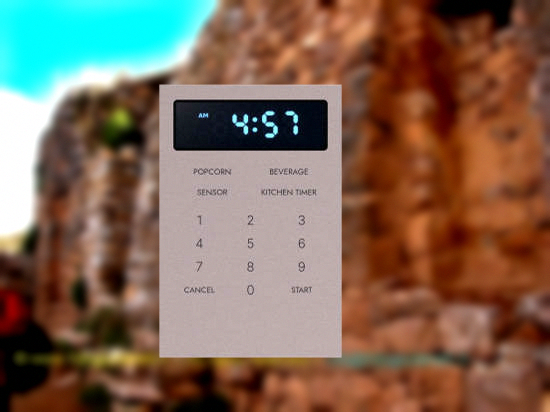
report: 4,57
